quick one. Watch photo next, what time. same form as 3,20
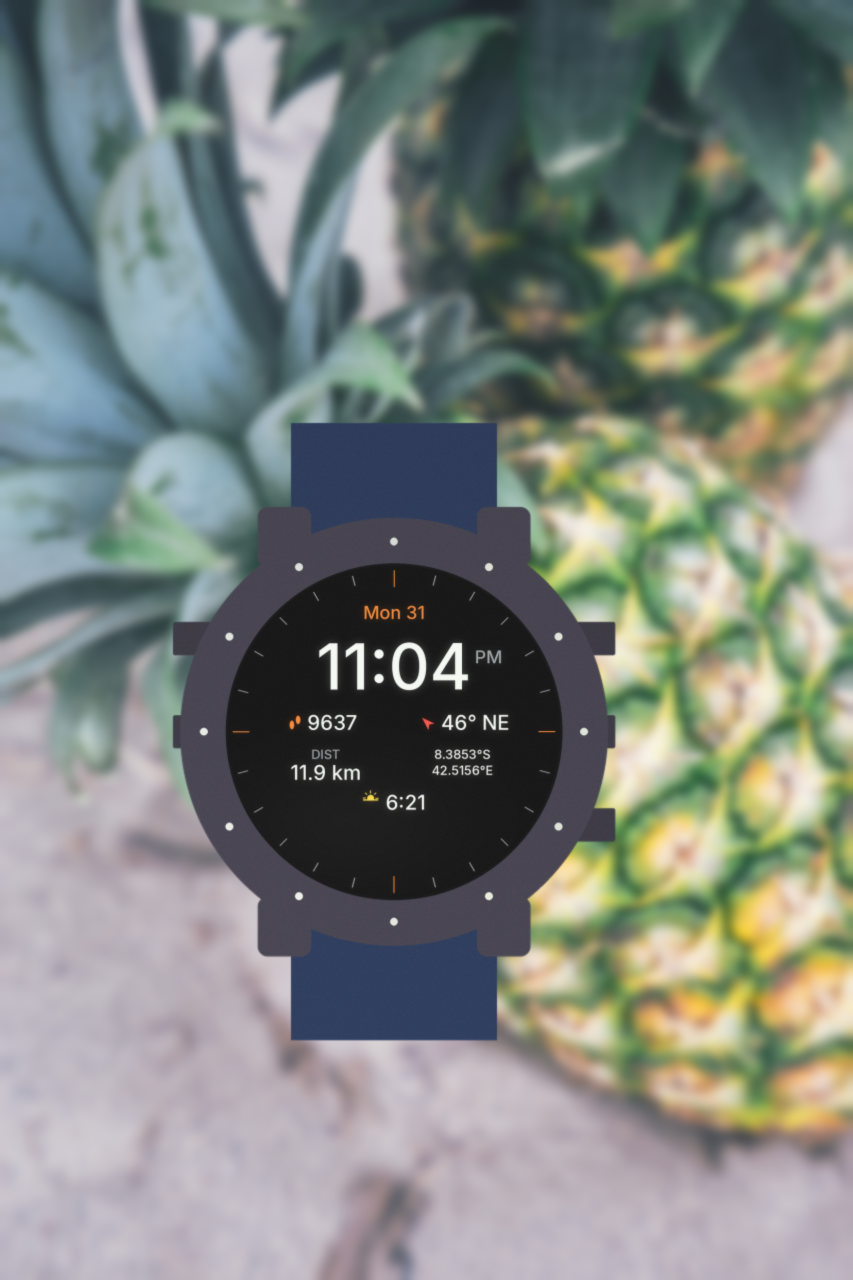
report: 11,04
